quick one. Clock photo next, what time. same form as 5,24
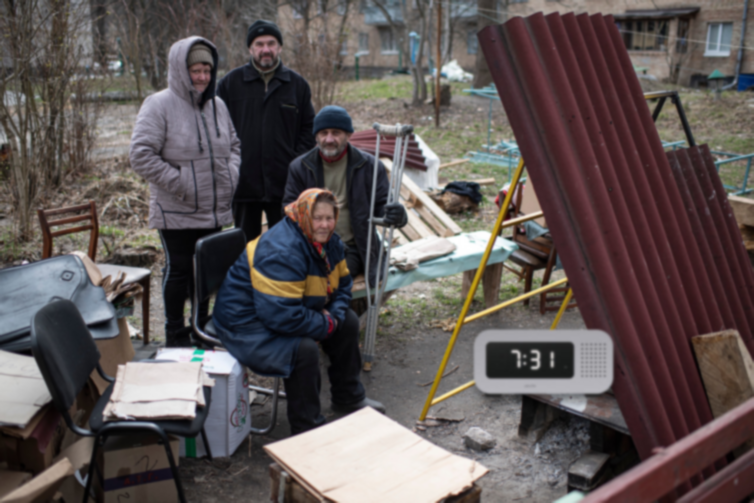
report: 7,31
